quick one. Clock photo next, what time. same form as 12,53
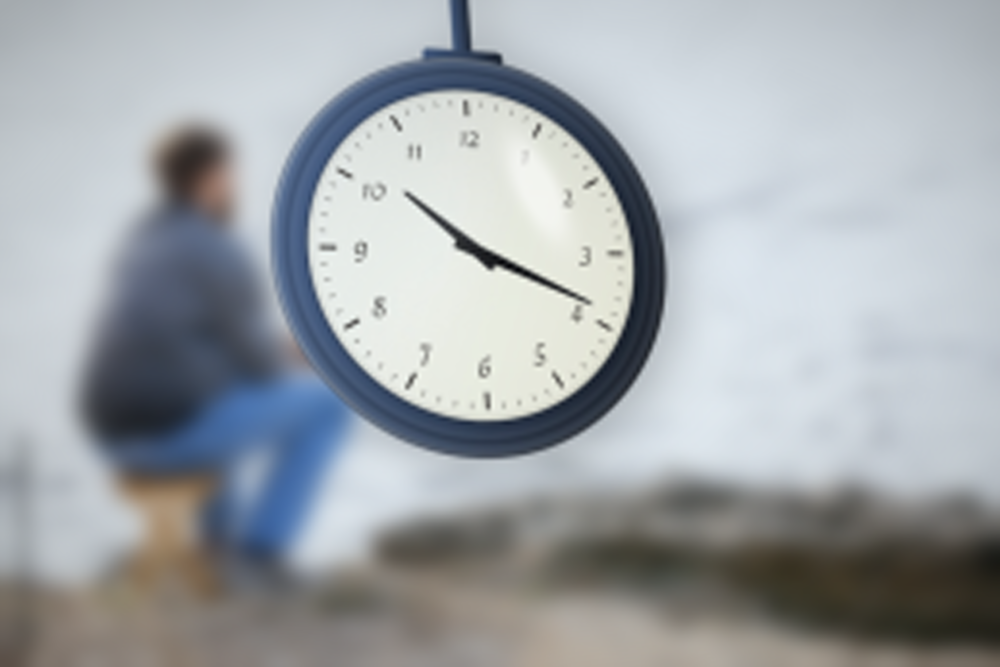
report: 10,19
